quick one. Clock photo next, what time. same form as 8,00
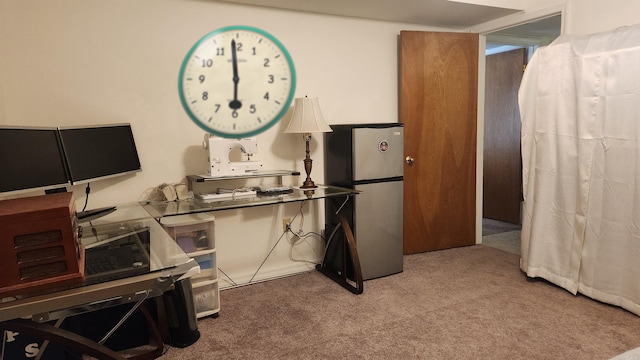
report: 5,59
